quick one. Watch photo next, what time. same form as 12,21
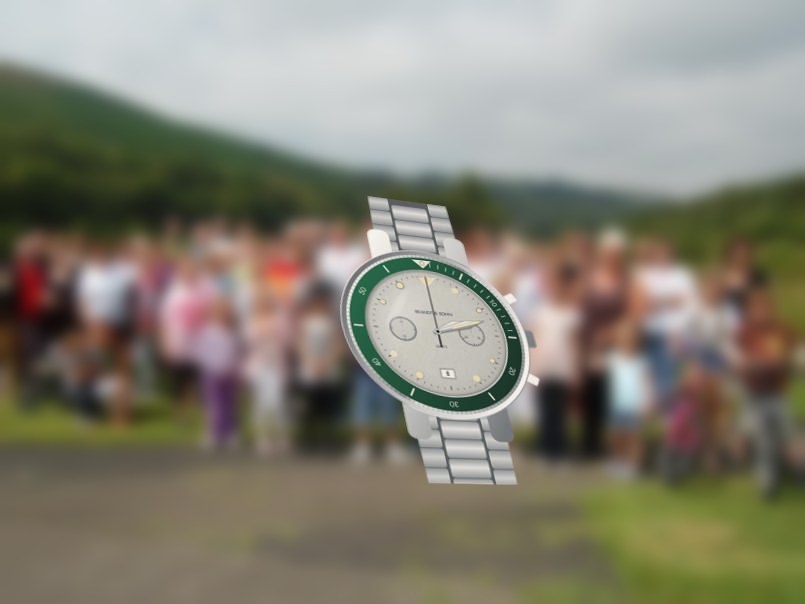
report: 2,12
